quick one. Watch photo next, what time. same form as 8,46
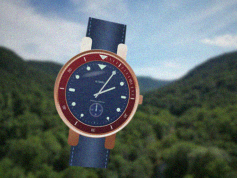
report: 2,05
